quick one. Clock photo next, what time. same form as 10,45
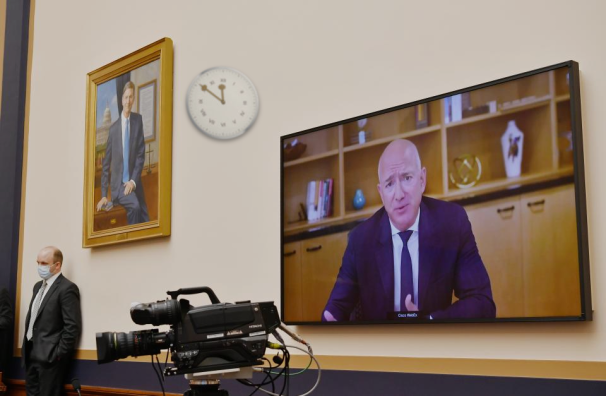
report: 11,51
